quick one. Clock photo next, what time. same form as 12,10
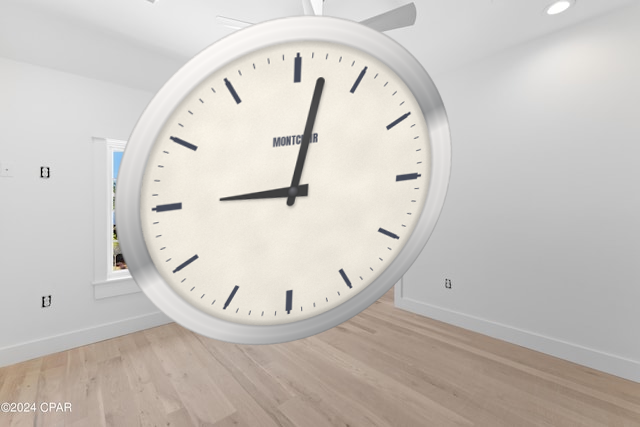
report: 9,02
